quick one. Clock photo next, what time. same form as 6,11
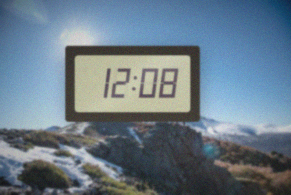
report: 12,08
